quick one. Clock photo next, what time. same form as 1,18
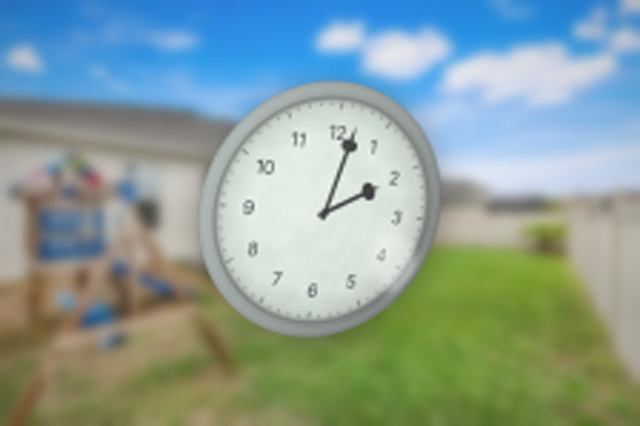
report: 2,02
